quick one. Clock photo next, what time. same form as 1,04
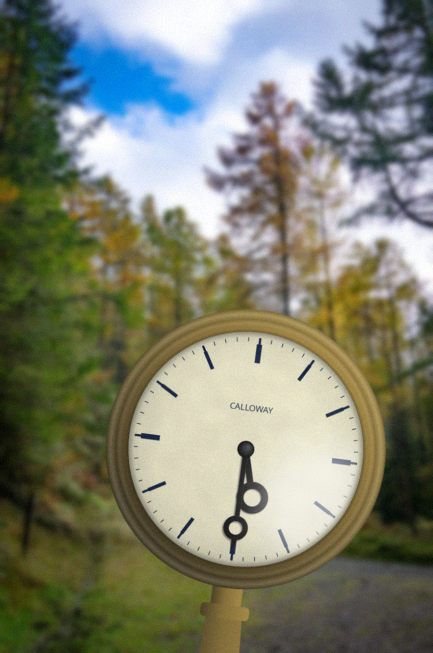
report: 5,30
